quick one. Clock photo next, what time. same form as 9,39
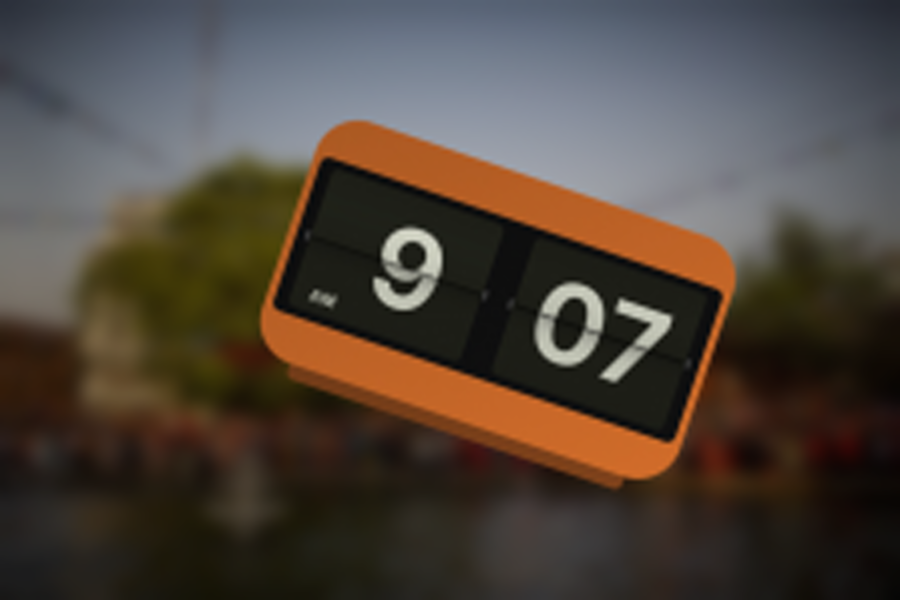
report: 9,07
